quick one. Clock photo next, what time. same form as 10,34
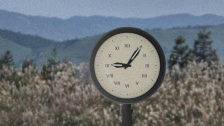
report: 9,06
